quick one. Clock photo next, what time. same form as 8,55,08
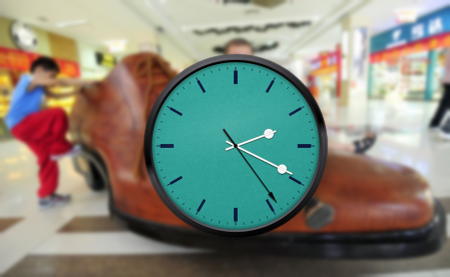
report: 2,19,24
